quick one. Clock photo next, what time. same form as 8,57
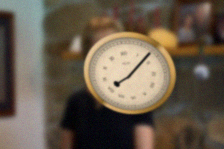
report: 8,08
